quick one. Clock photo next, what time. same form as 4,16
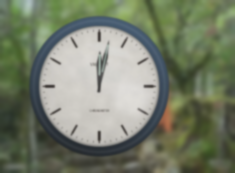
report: 12,02
